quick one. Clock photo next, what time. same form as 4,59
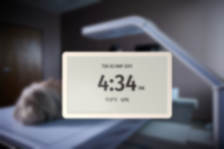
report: 4,34
